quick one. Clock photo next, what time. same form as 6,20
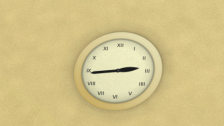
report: 2,44
